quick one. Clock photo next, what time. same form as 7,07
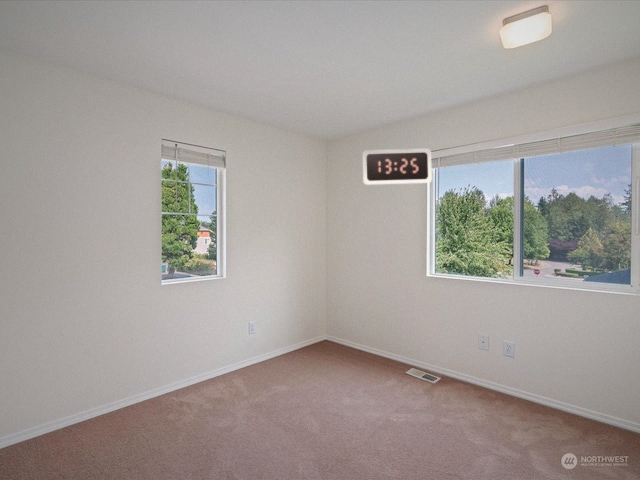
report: 13,25
